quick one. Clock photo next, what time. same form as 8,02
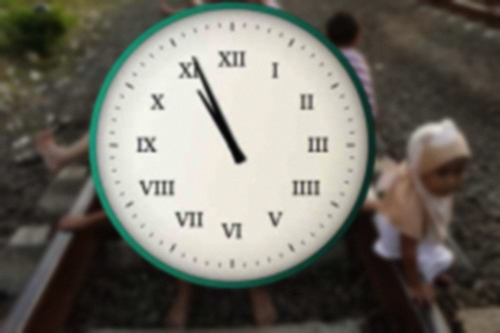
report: 10,56
